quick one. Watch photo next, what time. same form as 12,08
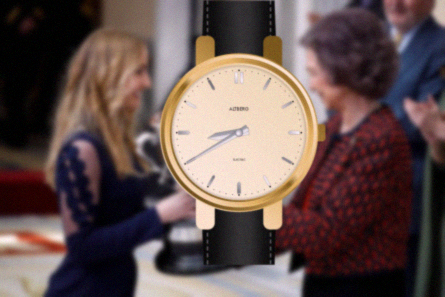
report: 8,40
